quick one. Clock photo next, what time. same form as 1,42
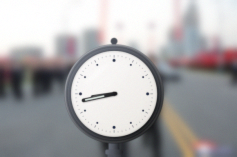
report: 8,43
